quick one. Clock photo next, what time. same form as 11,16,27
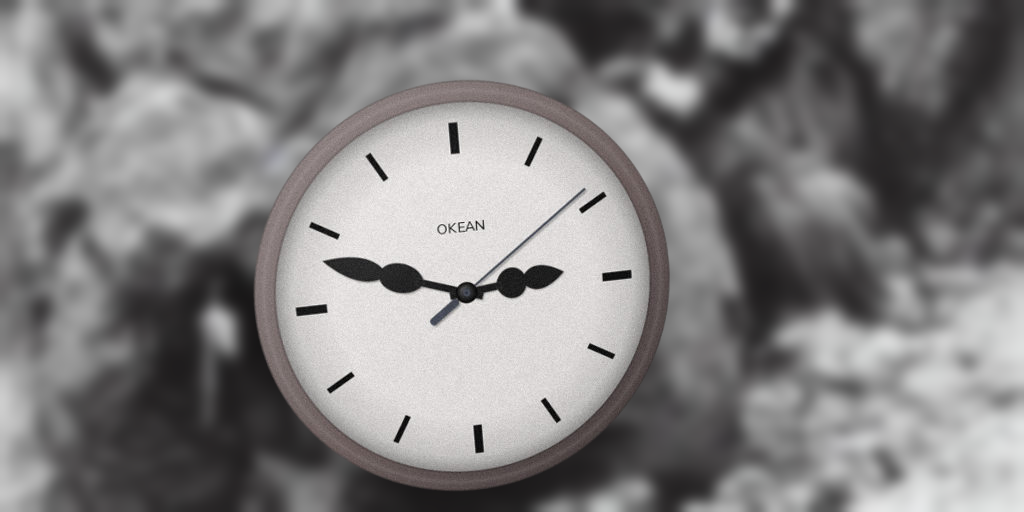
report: 2,48,09
